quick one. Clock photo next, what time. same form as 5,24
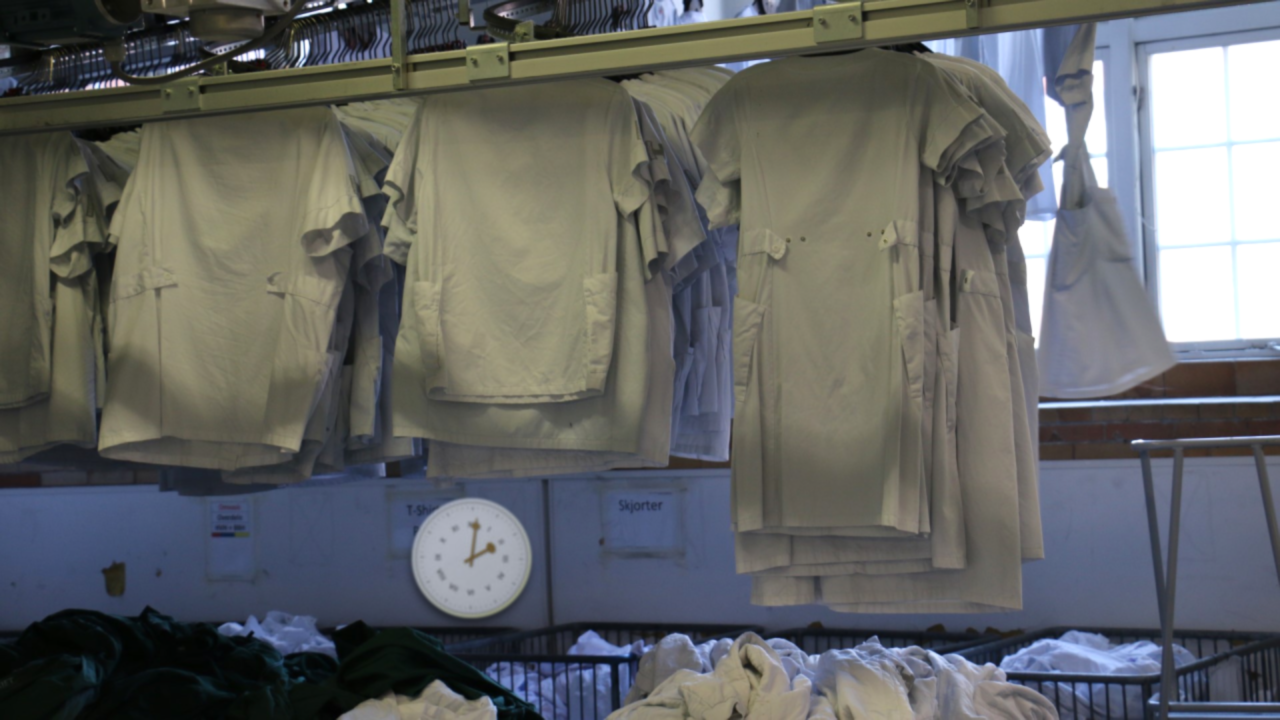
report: 2,01
